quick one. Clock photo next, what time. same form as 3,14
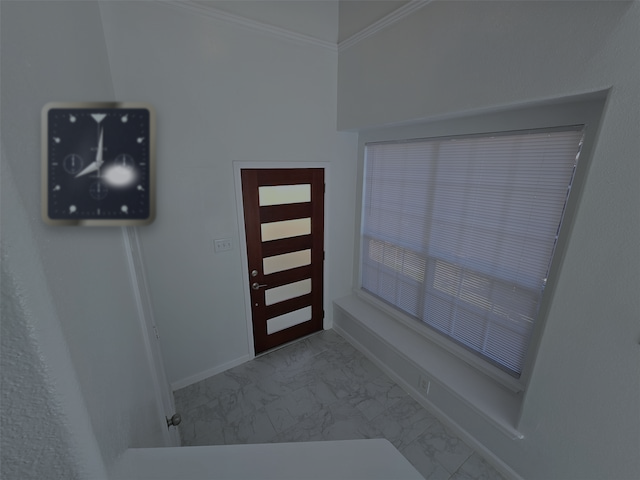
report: 8,01
